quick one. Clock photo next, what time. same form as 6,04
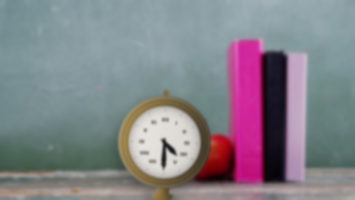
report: 4,30
